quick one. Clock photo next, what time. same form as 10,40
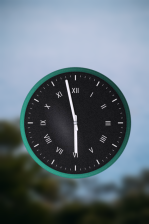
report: 5,58
